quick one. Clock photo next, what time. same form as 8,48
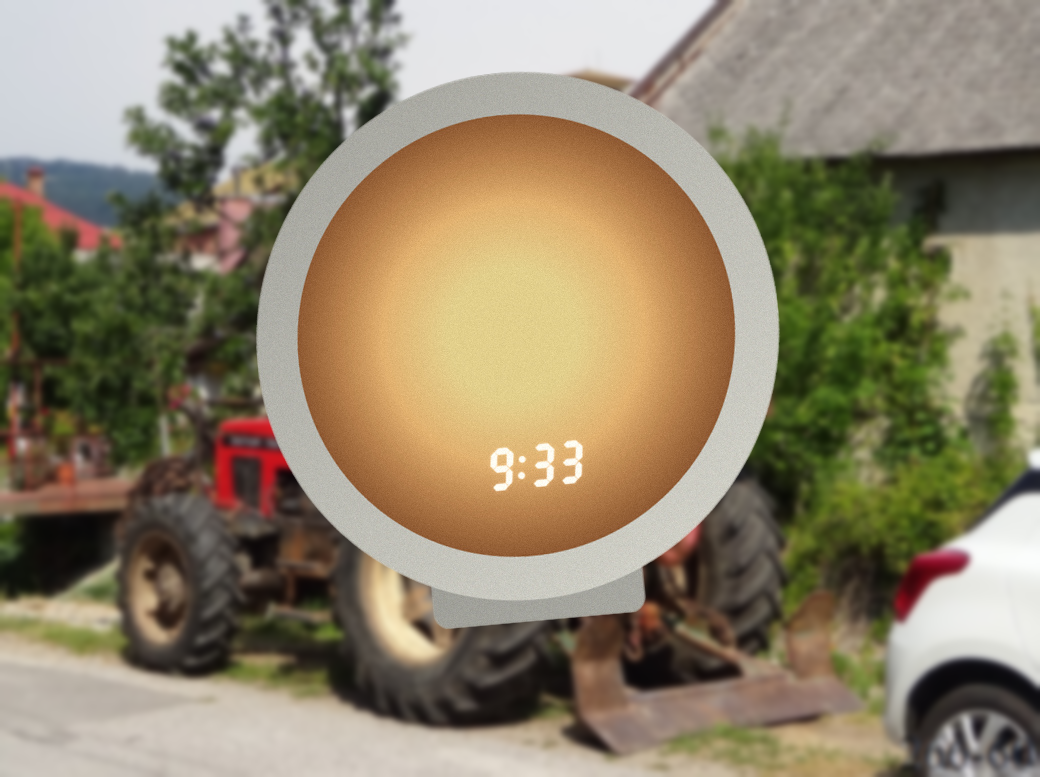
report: 9,33
